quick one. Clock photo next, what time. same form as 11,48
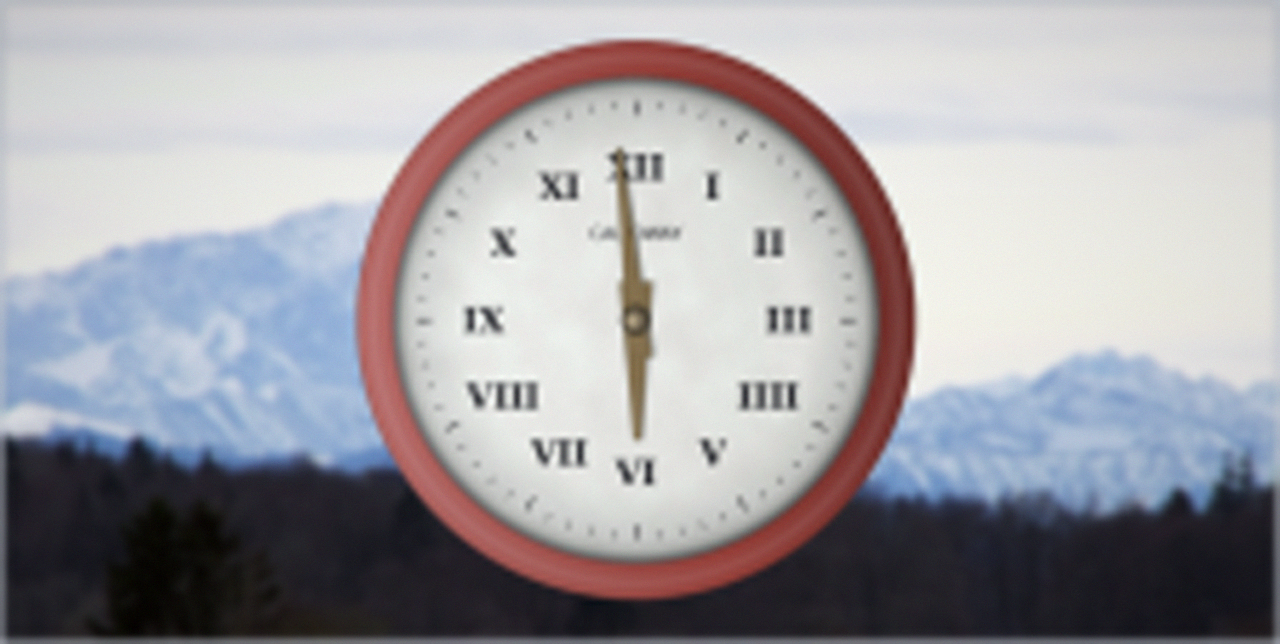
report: 5,59
